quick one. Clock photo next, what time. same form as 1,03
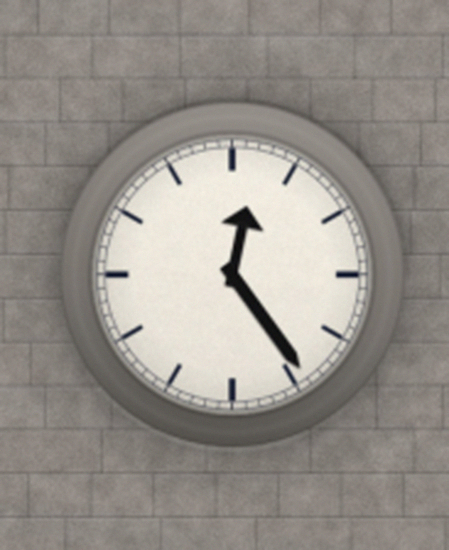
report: 12,24
